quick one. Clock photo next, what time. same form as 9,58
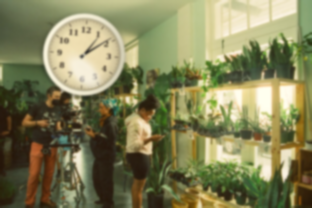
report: 1,09
